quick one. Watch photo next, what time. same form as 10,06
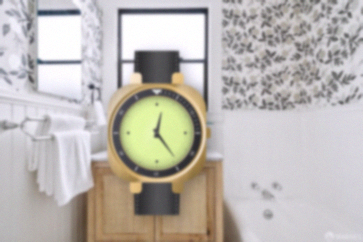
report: 12,24
